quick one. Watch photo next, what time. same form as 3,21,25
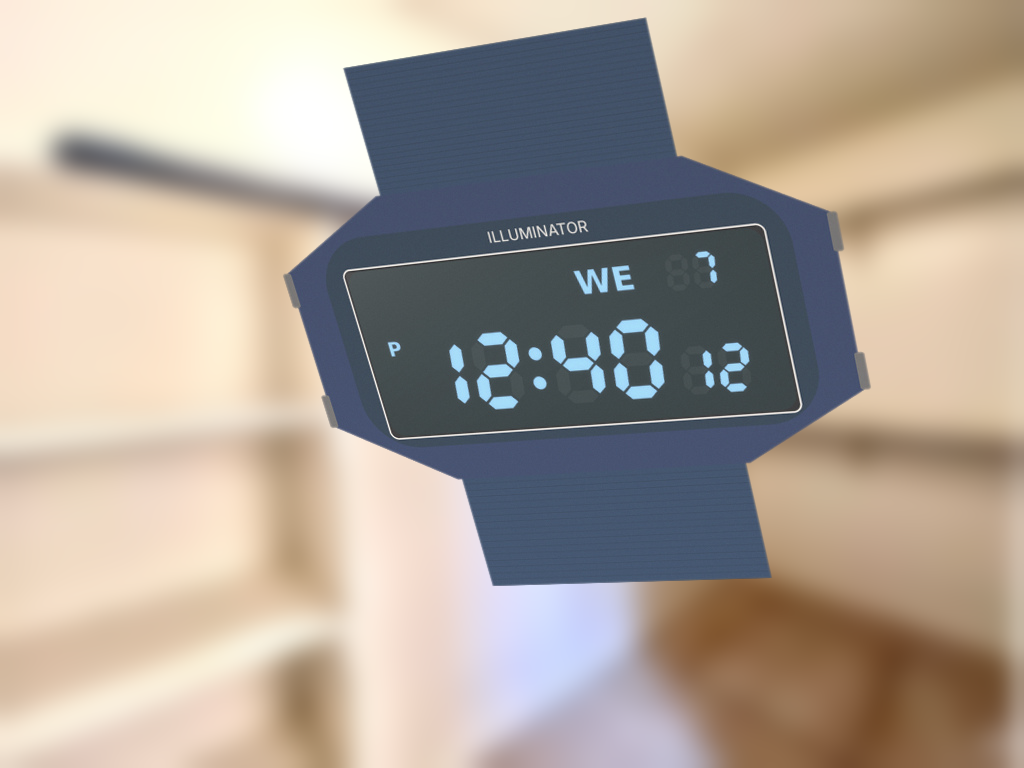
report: 12,40,12
